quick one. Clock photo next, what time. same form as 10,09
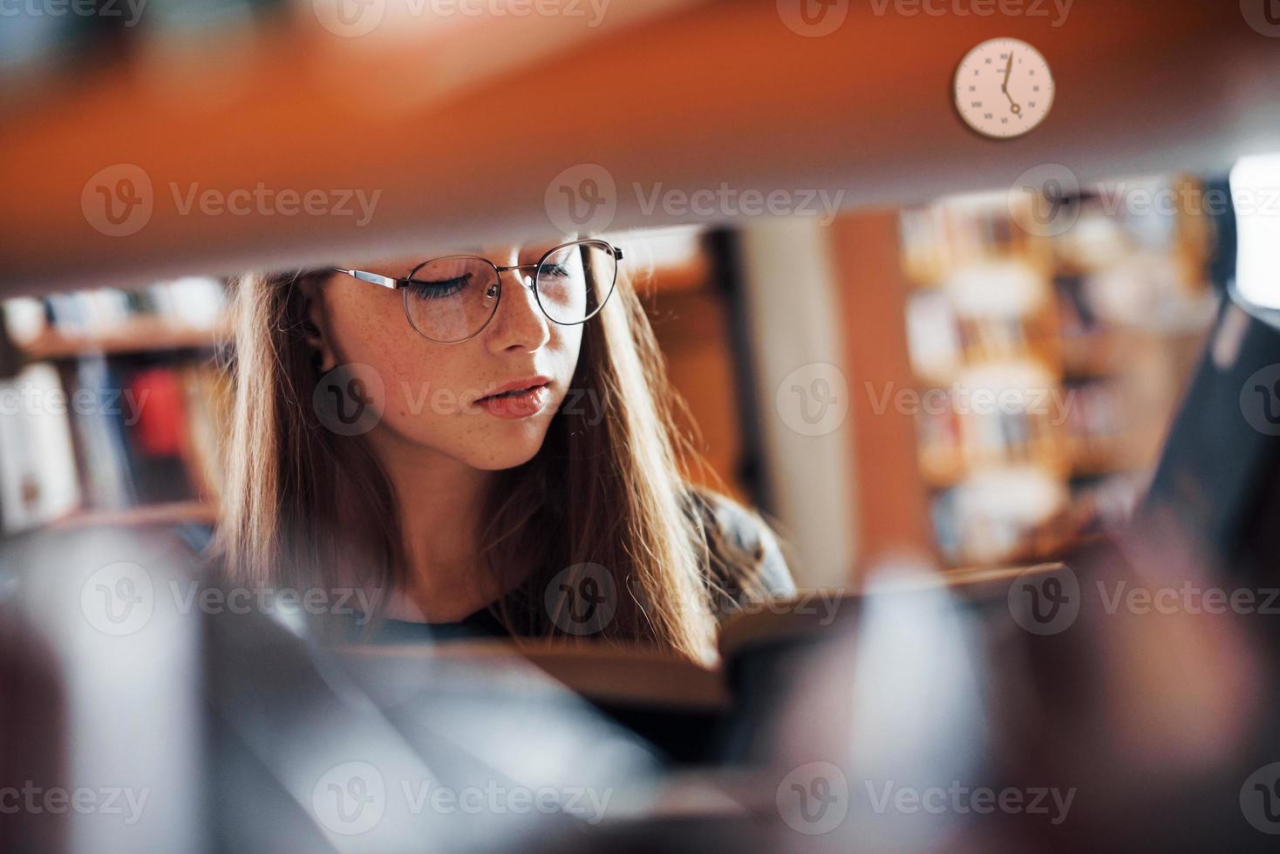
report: 5,02
